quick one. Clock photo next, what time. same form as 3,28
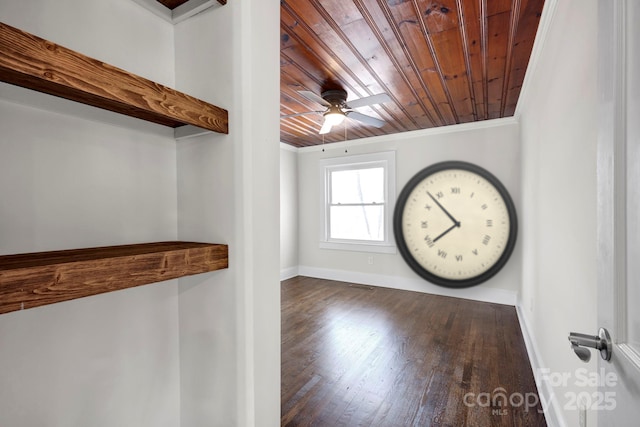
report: 7,53
